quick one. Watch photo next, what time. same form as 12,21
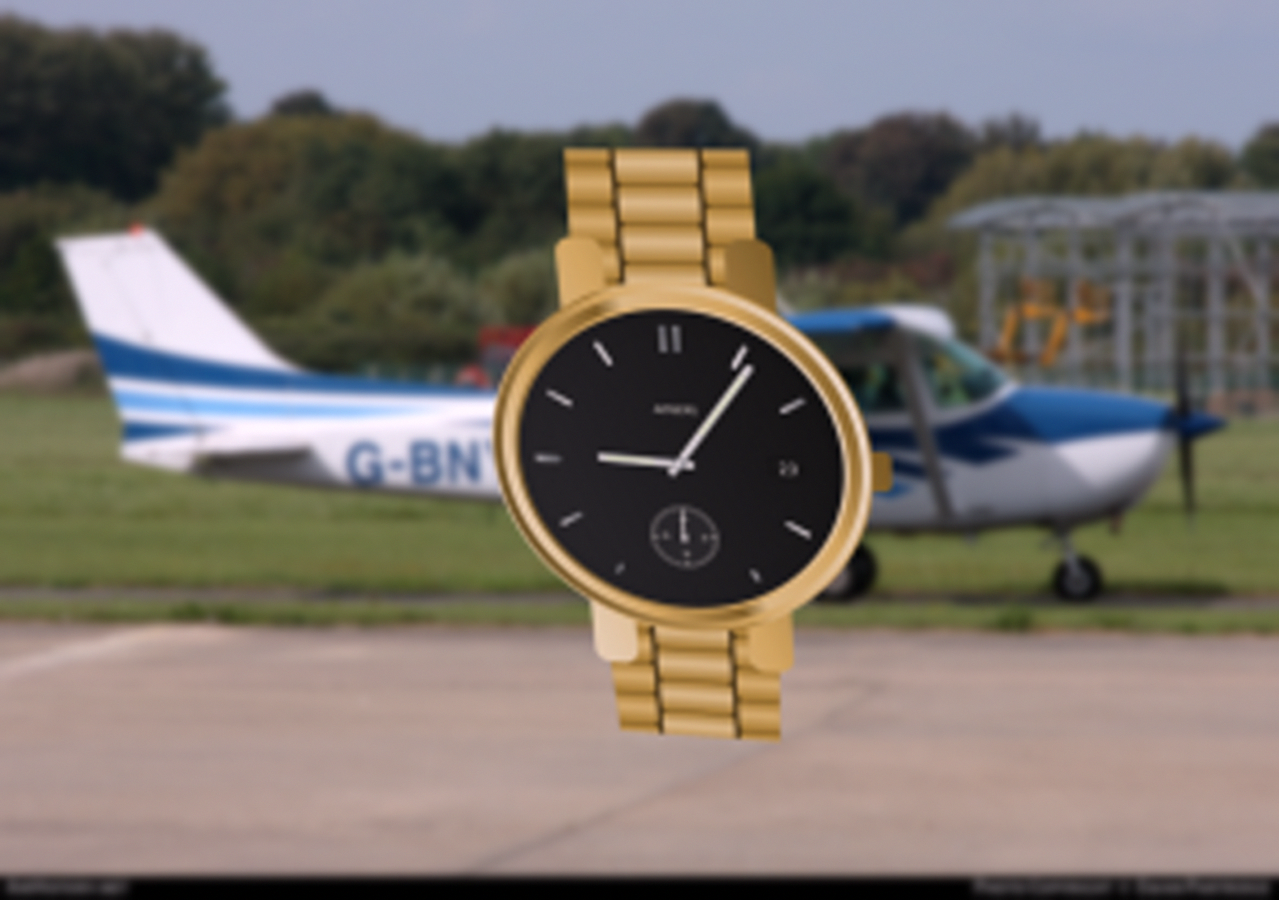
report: 9,06
